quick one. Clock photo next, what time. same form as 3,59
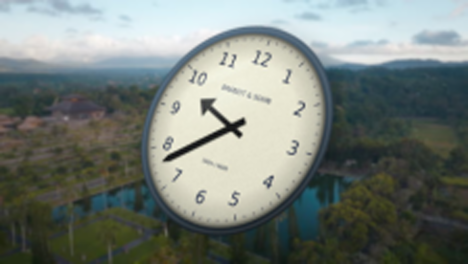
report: 9,38
